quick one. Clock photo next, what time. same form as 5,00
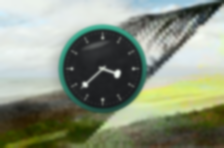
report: 3,38
